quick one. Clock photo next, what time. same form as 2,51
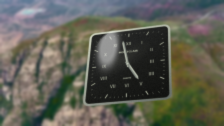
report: 4,58
